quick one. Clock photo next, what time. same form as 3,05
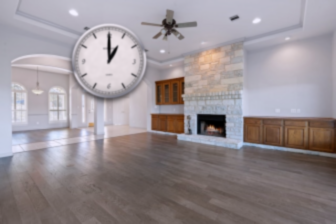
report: 1,00
